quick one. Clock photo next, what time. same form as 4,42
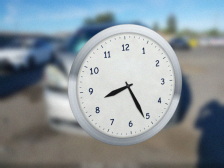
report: 8,26
